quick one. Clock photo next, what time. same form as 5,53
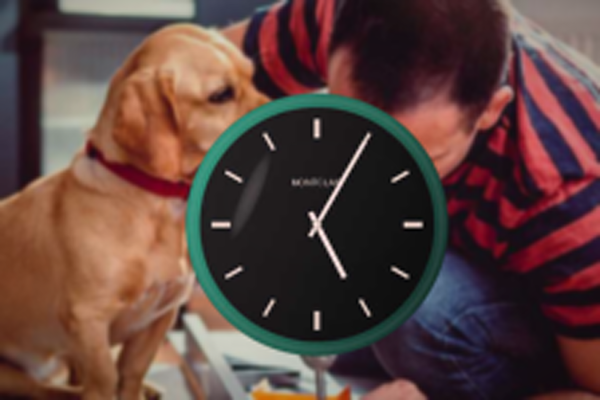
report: 5,05
